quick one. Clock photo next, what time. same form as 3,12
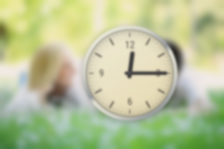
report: 12,15
